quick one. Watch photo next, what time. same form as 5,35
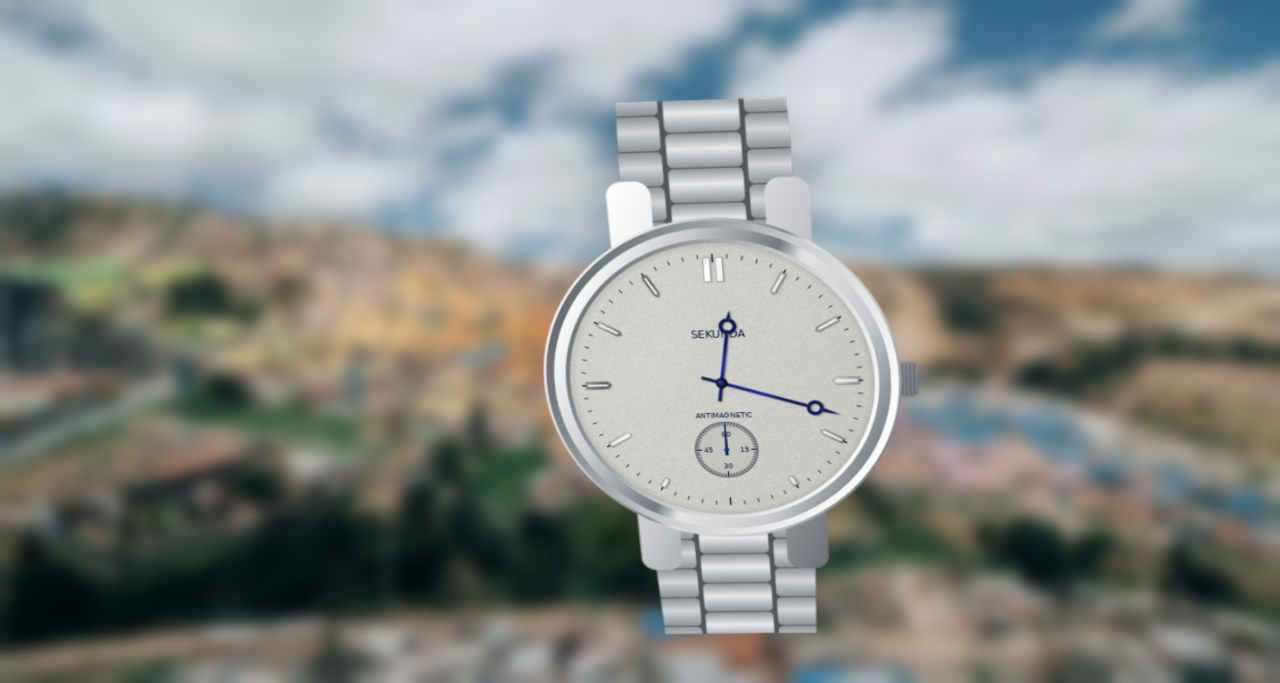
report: 12,18
